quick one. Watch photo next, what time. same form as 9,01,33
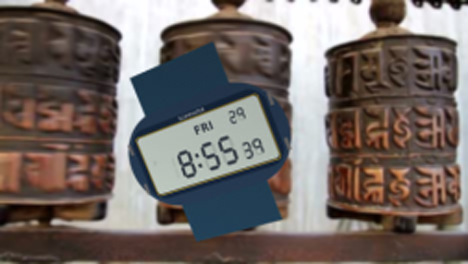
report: 8,55,39
